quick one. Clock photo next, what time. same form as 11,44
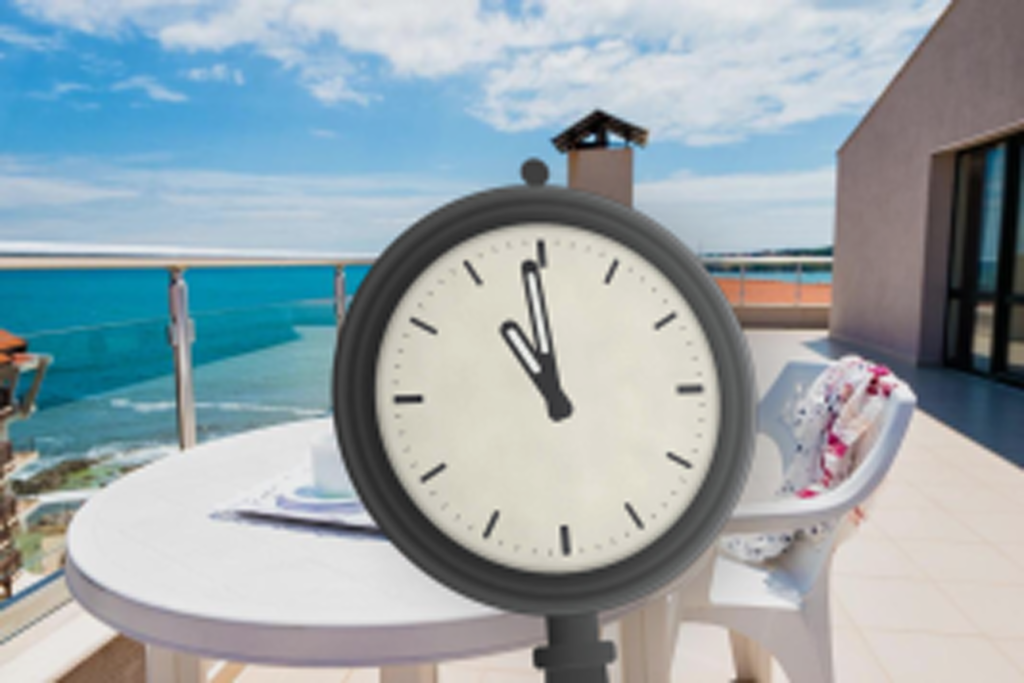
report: 10,59
